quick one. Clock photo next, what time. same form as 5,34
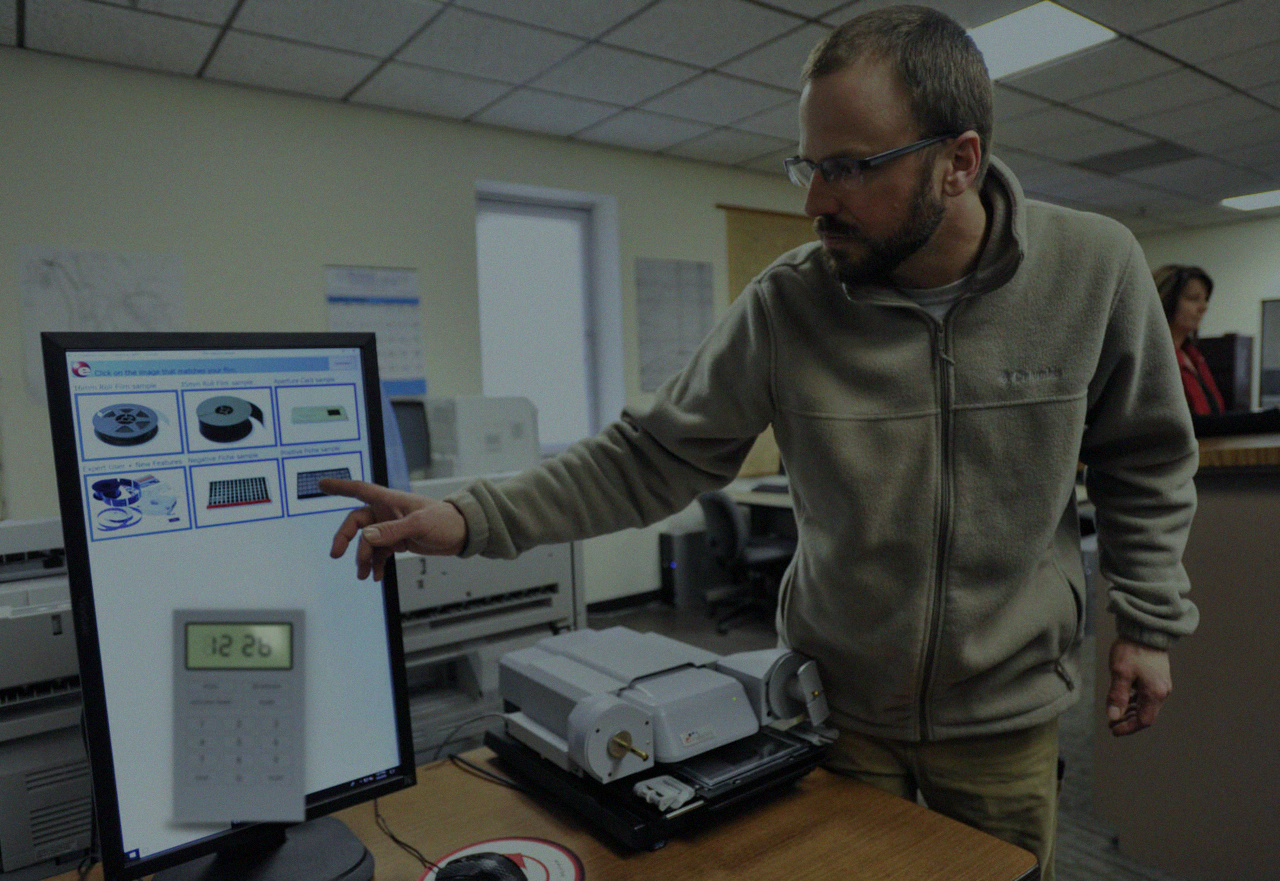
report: 12,26
